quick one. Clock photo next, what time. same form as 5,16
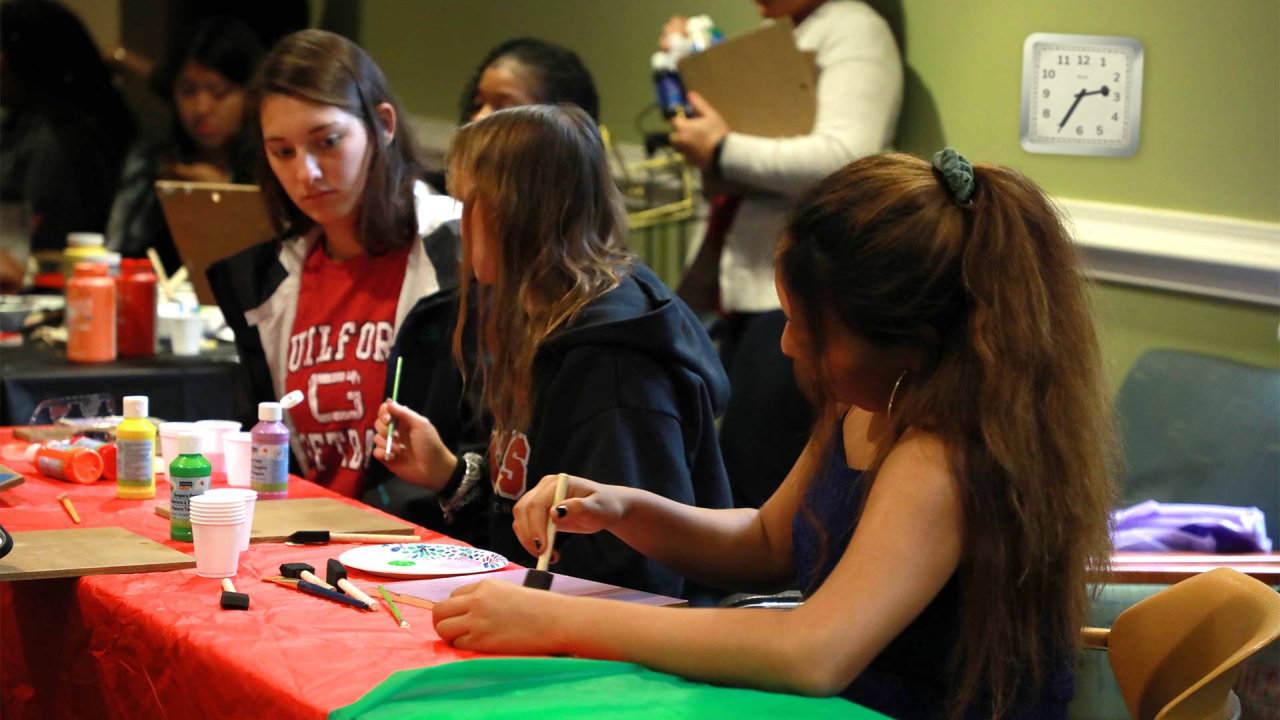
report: 2,35
